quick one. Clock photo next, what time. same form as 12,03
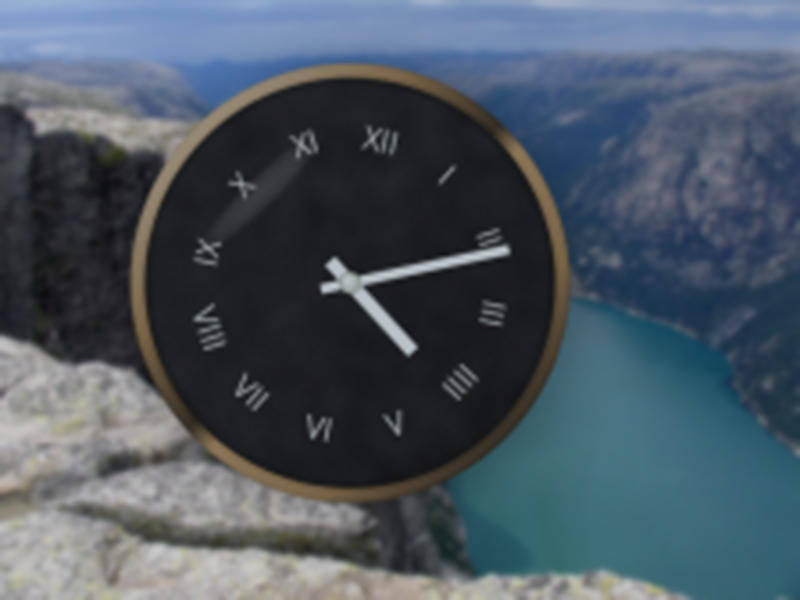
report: 4,11
